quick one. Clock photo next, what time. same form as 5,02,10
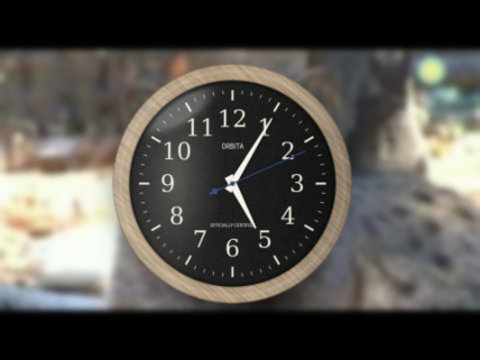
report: 5,05,11
